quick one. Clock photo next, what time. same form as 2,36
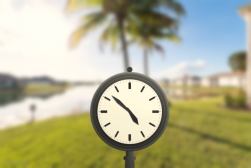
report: 4,52
